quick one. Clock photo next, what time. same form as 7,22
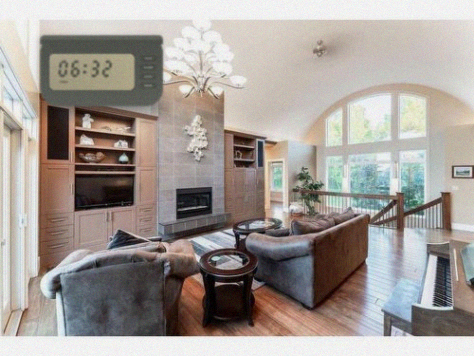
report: 6,32
